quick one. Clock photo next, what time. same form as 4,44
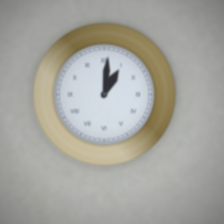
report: 1,01
